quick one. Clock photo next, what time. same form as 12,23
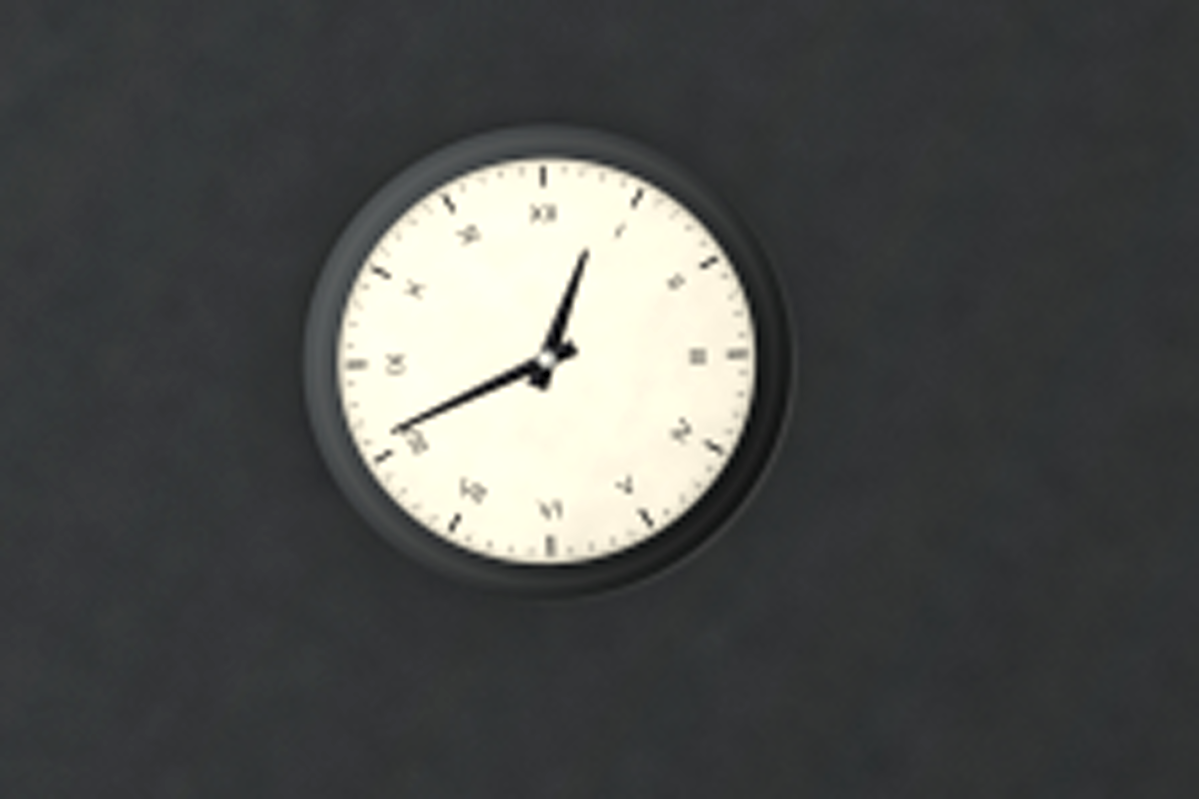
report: 12,41
